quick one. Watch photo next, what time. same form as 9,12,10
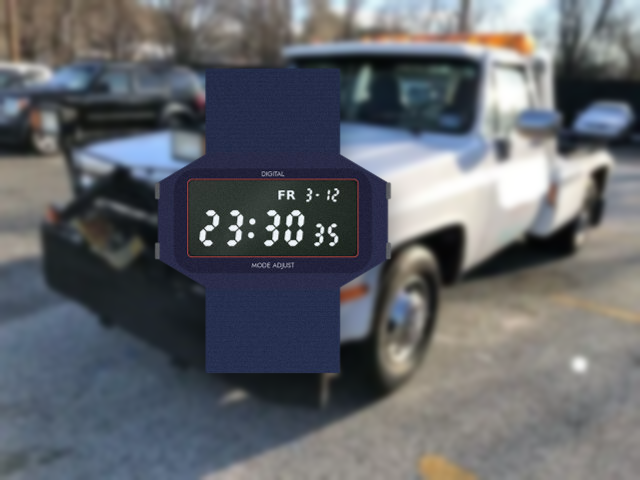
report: 23,30,35
